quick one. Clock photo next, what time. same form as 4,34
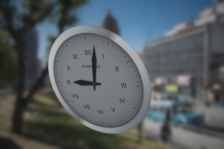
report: 9,02
